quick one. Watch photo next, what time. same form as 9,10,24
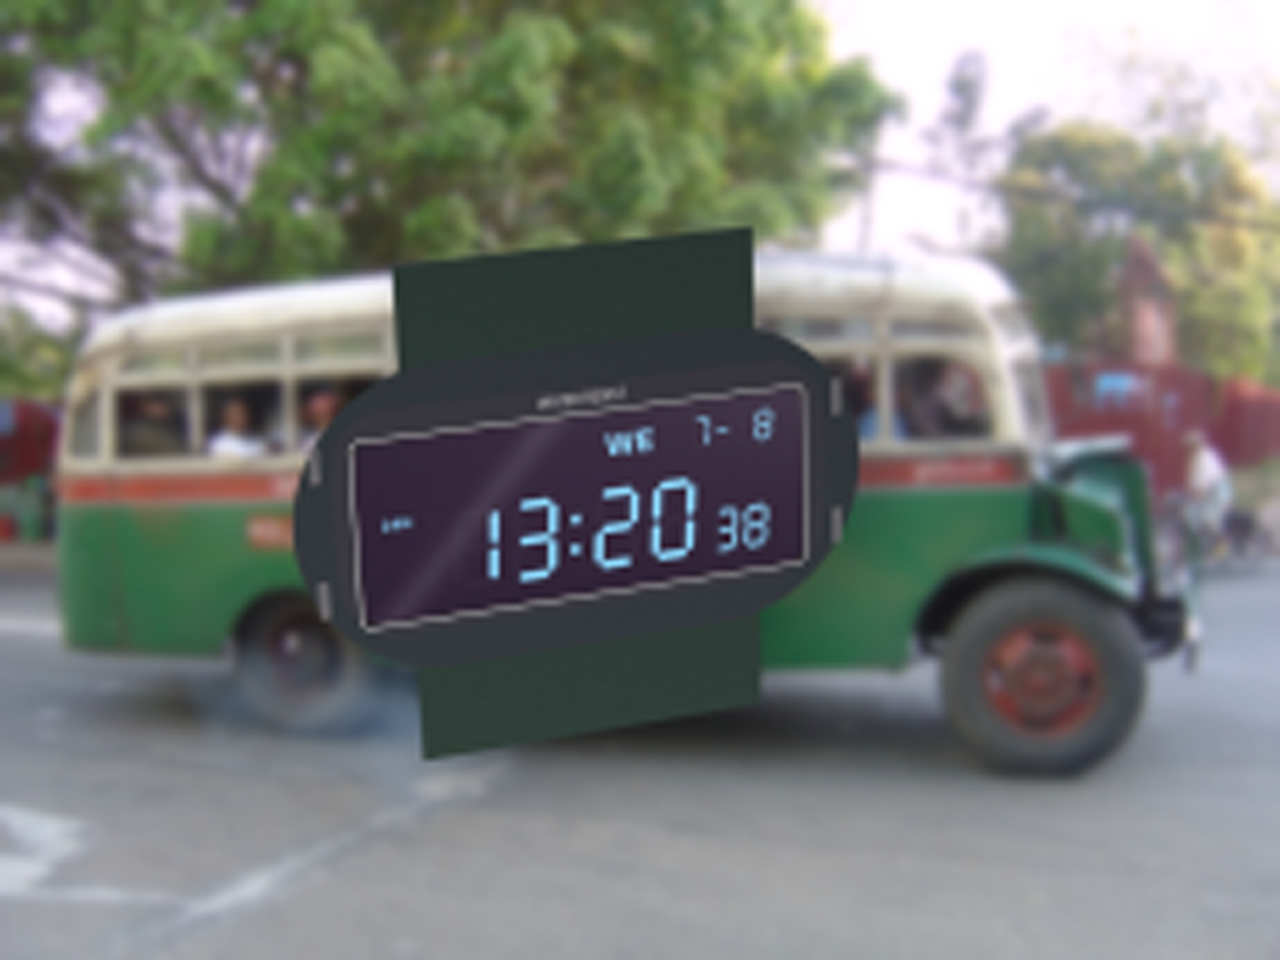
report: 13,20,38
